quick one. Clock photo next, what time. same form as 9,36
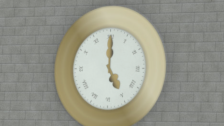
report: 5,00
